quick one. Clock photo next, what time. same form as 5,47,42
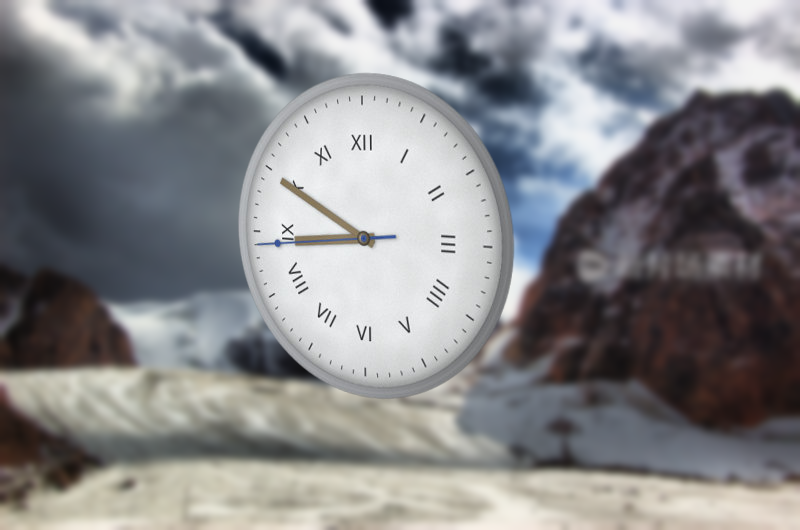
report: 8,49,44
